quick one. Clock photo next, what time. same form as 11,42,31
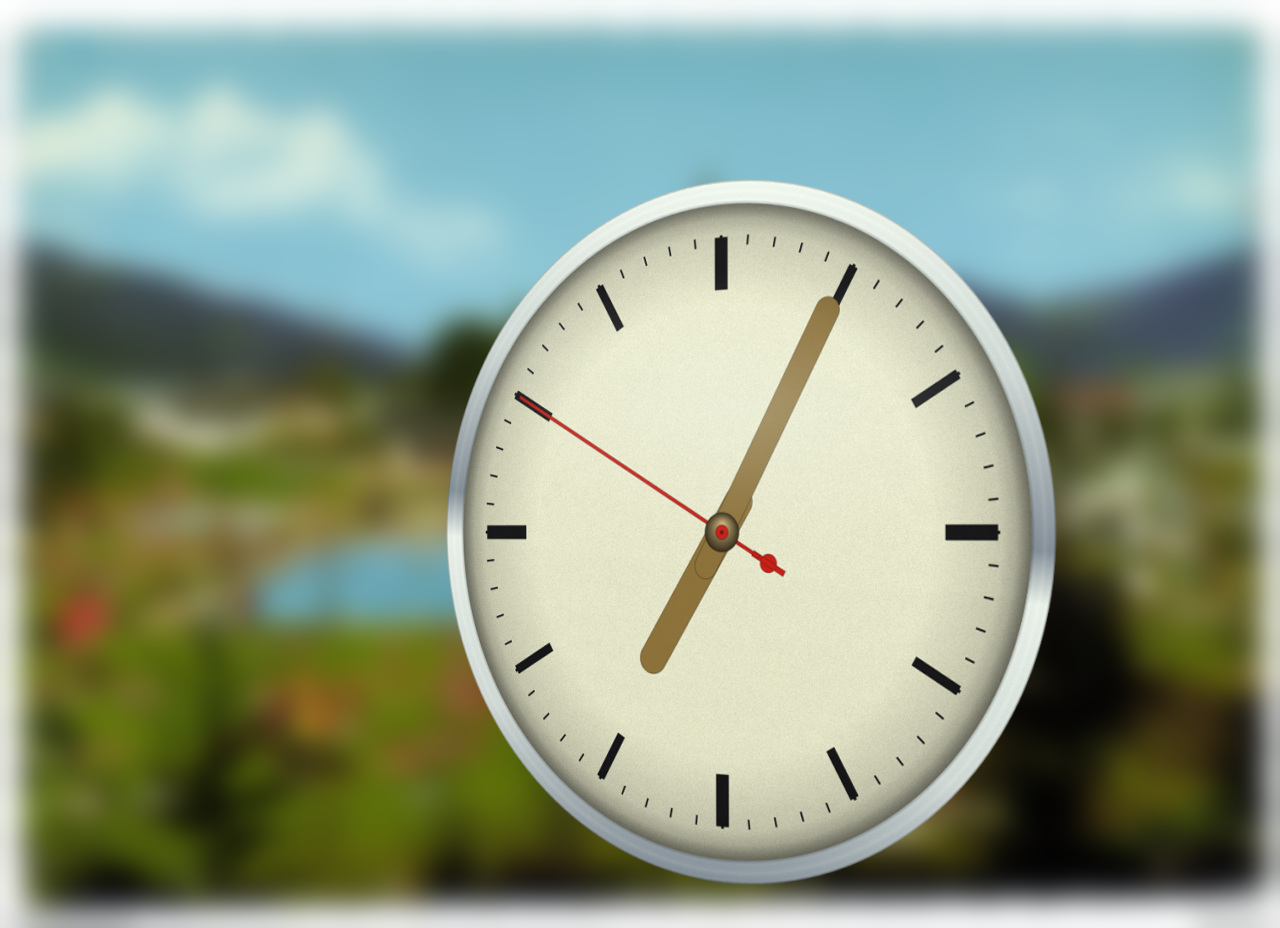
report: 7,04,50
